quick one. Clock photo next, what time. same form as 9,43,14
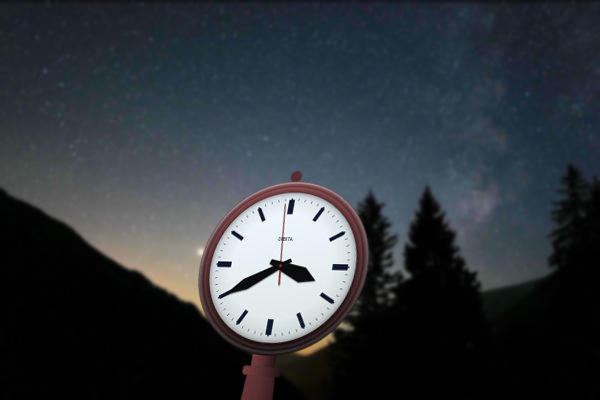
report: 3,39,59
